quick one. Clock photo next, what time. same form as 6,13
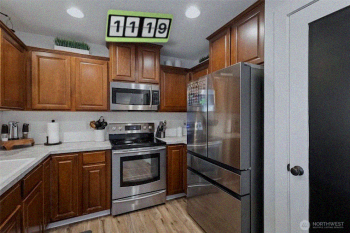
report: 11,19
